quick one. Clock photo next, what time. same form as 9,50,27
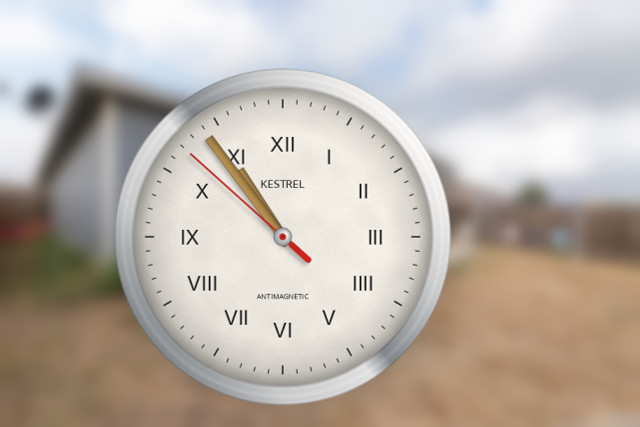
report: 10,53,52
